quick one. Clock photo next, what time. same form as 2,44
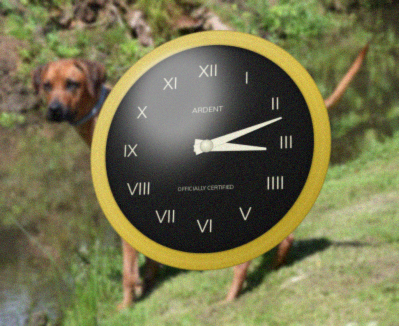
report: 3,12
